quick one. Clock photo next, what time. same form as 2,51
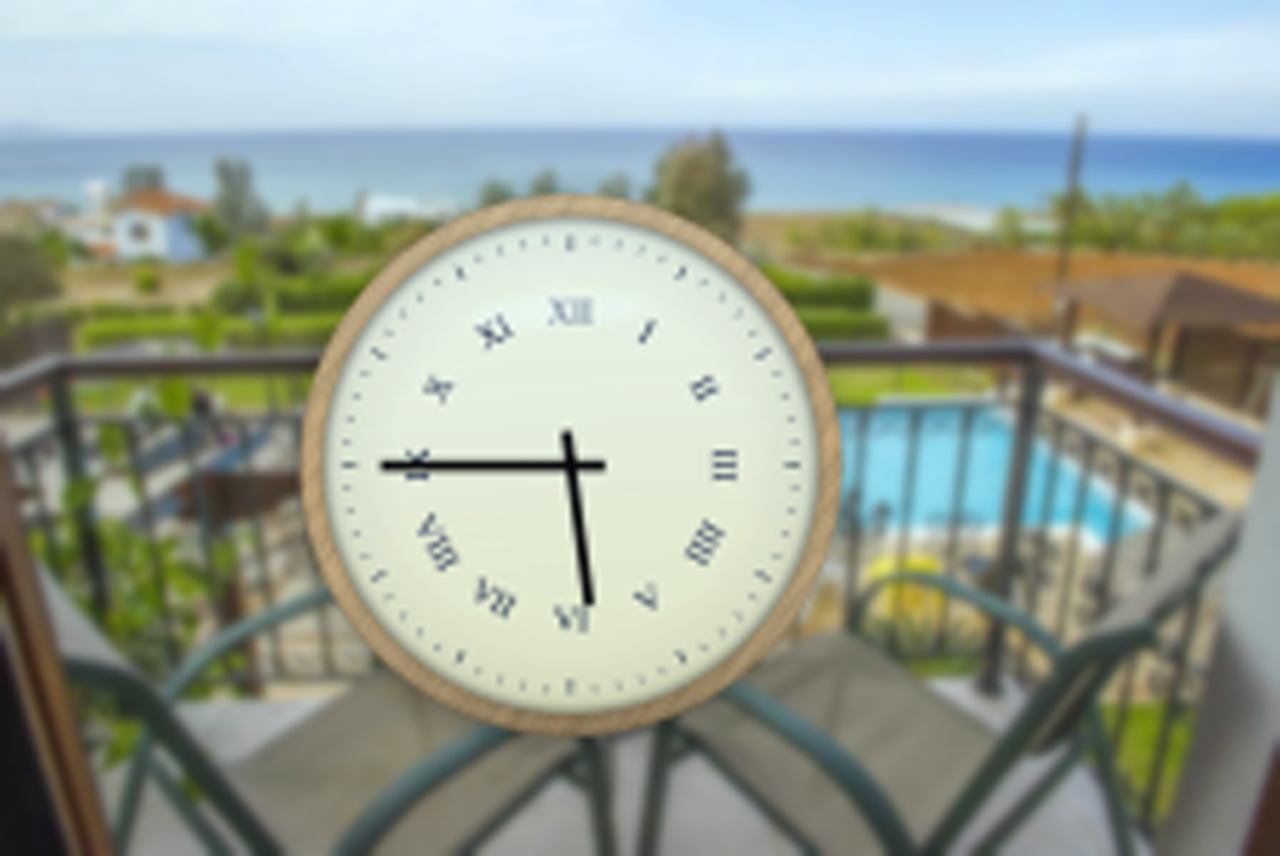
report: 5,45
